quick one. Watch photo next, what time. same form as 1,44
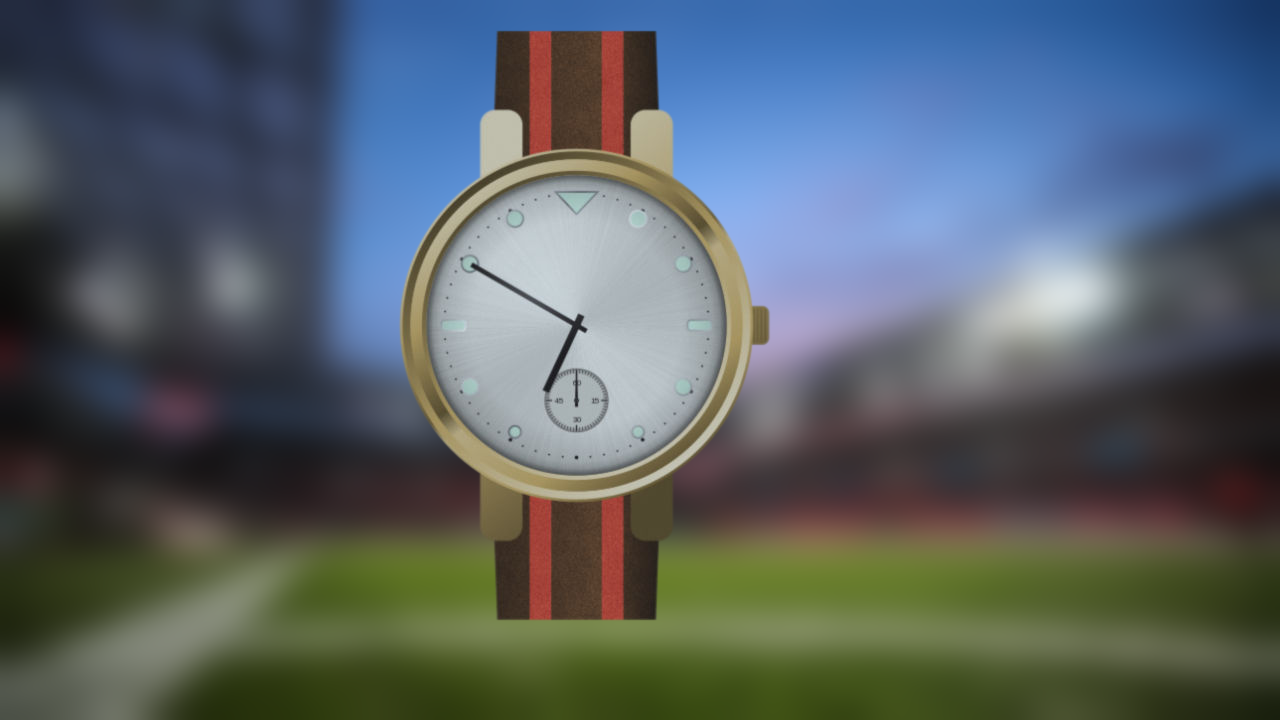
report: 6,50
